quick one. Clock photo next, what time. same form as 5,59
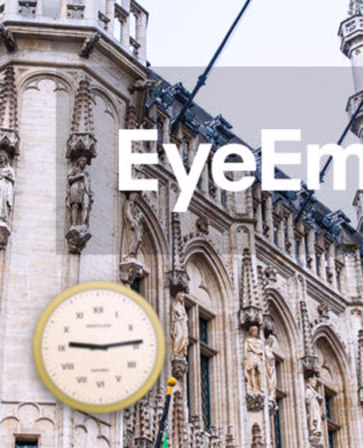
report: 9,14
